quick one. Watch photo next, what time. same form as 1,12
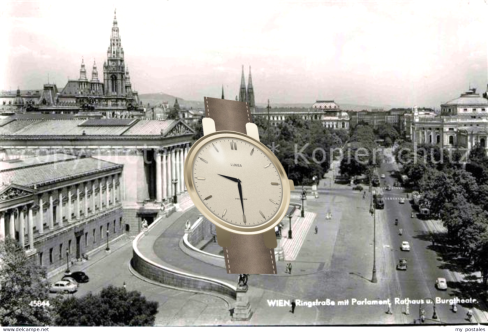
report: 9,30
